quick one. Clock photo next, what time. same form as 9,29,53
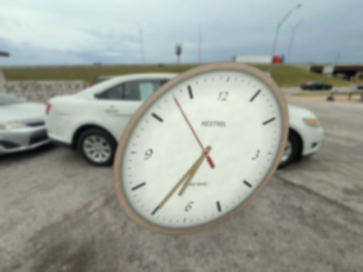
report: 6,34,53
